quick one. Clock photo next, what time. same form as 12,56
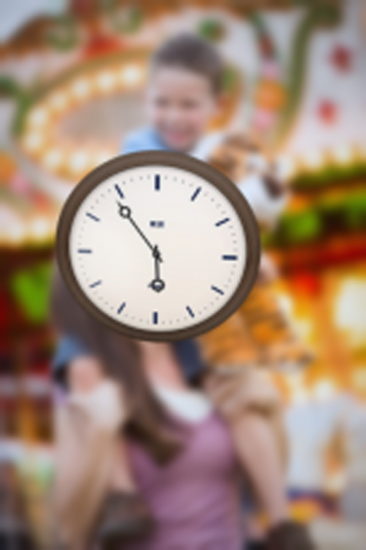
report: 5,54
